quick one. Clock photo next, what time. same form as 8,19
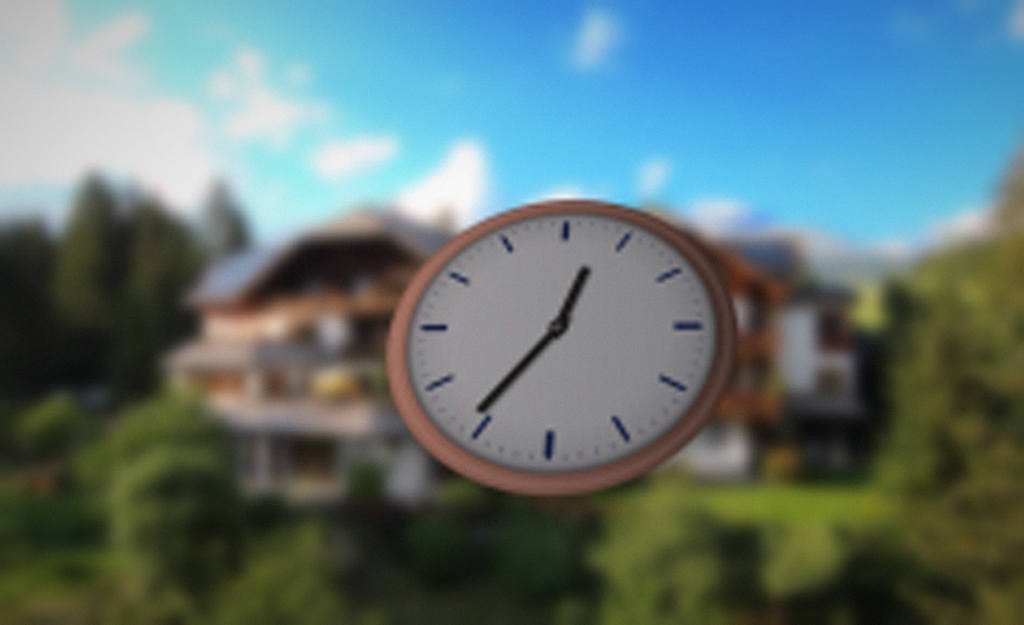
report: 12,36
